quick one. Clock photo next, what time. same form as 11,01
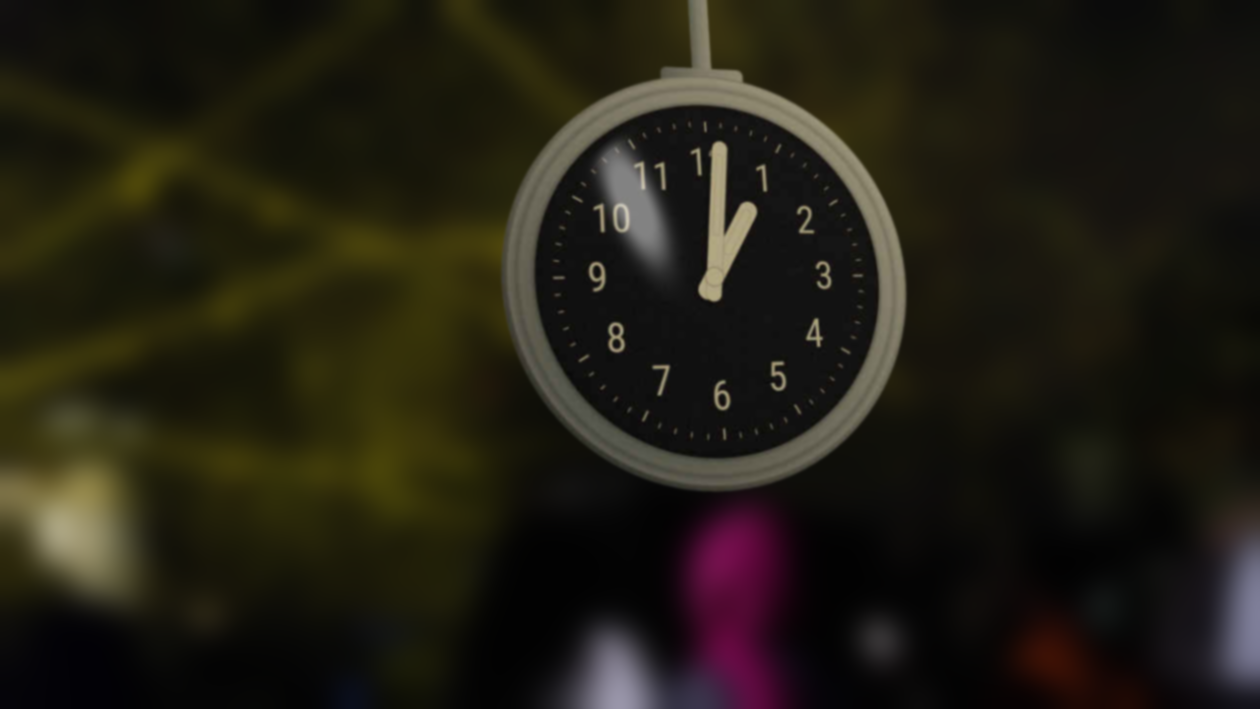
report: 1,01
